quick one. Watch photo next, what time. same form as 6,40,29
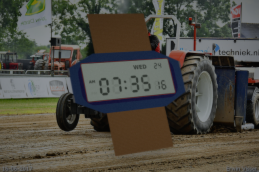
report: 7,35,16
